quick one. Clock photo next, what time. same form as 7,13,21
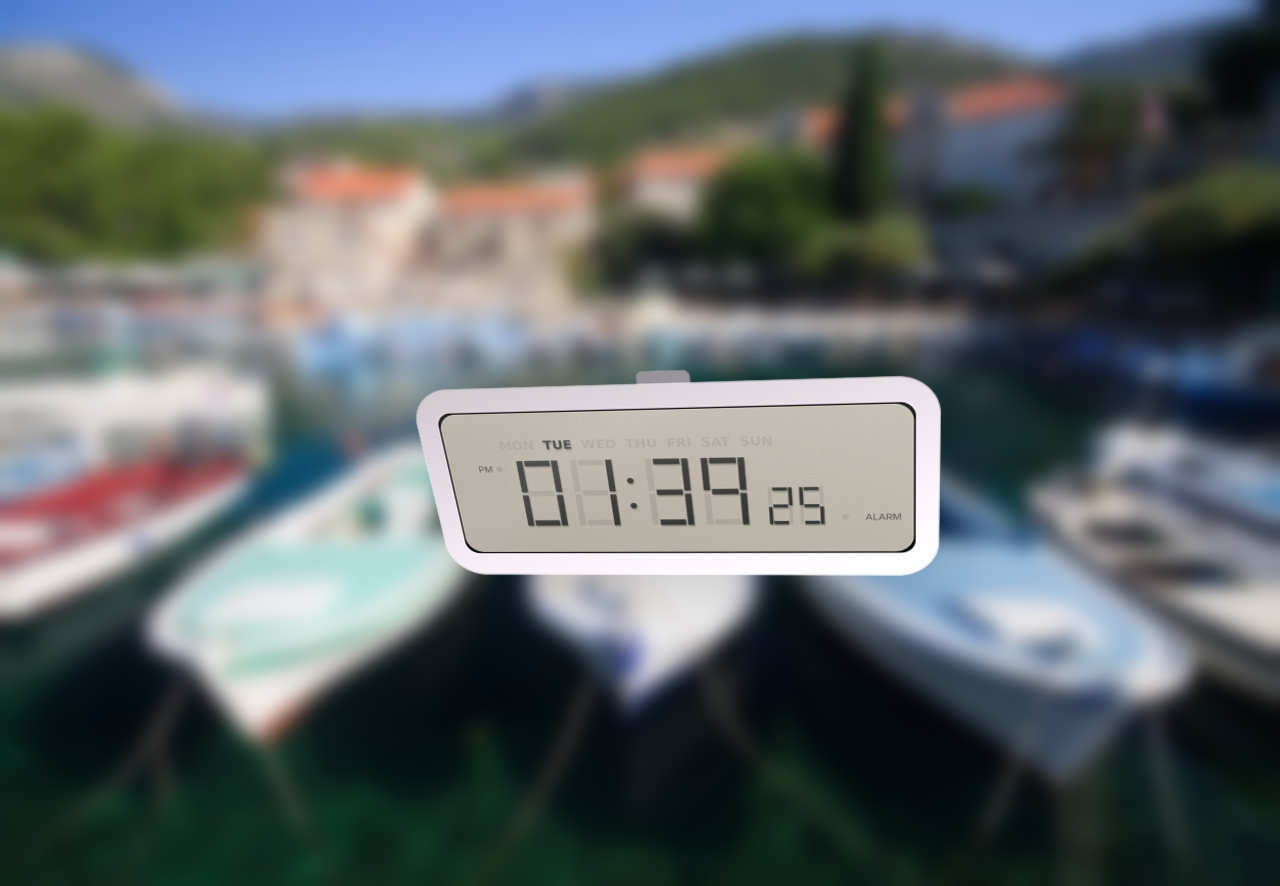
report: 1,39,25
